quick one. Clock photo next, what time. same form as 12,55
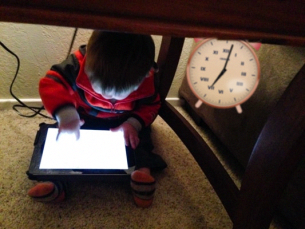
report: 7,02
